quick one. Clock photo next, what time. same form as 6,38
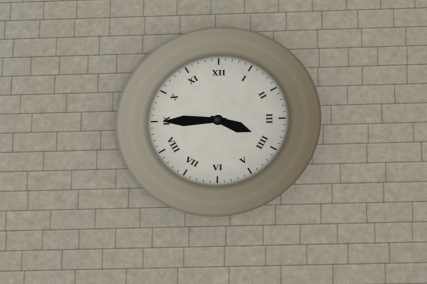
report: 3,45
